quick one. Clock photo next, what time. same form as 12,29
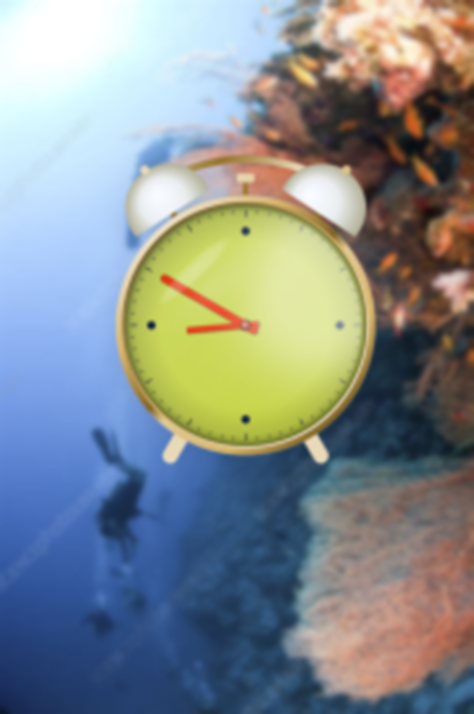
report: 8,50
